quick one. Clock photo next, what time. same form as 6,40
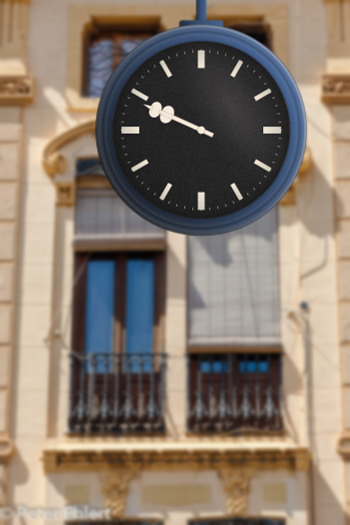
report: 9,49
